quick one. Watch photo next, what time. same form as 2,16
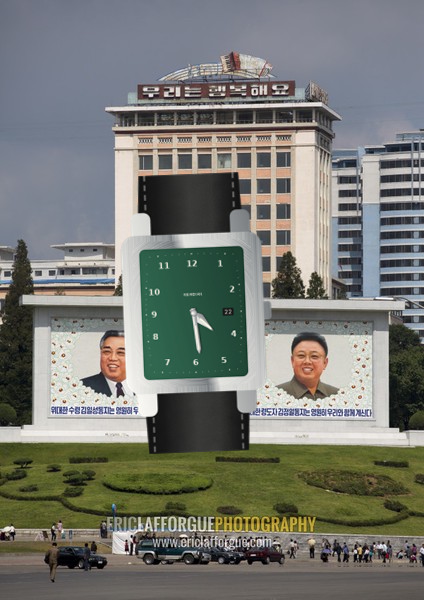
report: 4,29
